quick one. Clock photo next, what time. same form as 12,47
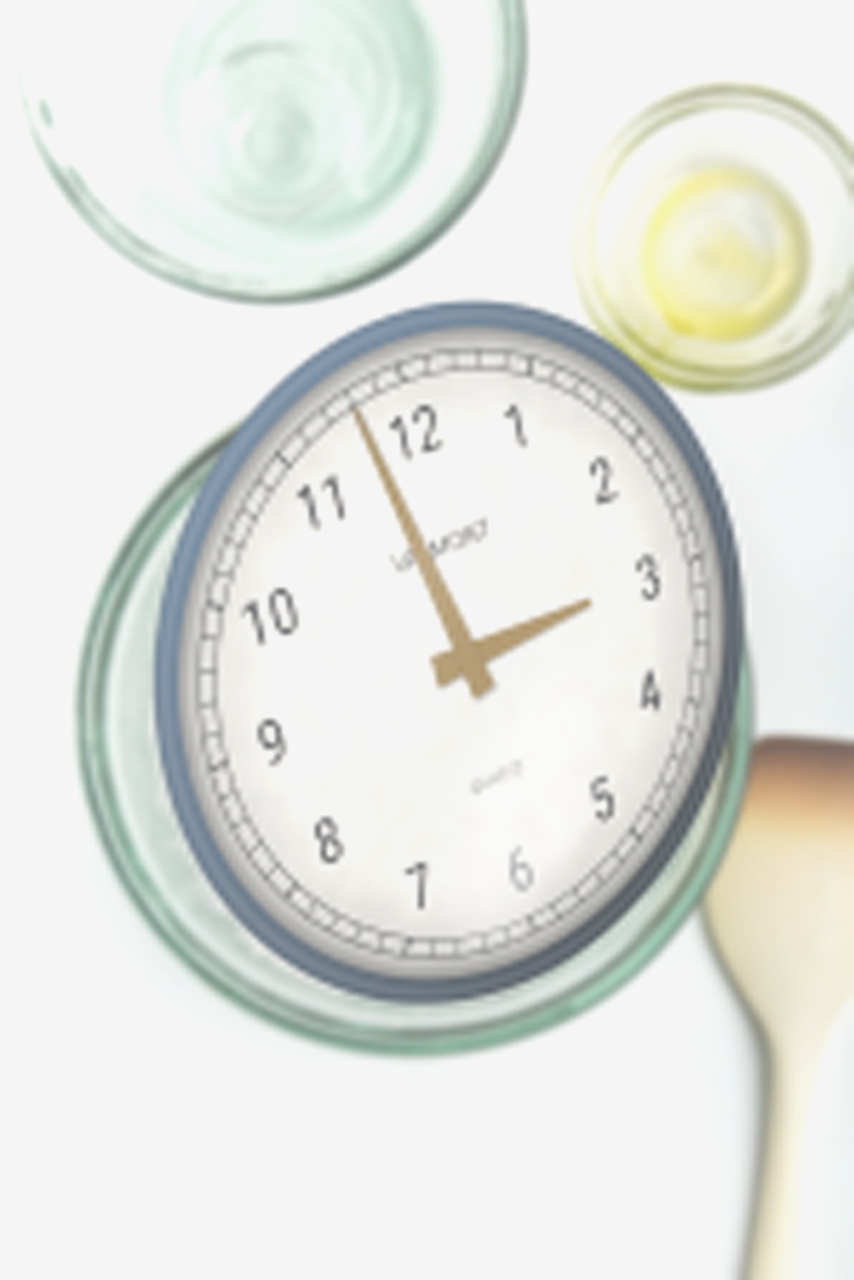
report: 2,58
